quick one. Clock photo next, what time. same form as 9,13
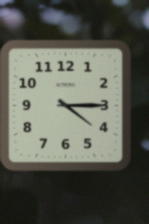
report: 4,15
